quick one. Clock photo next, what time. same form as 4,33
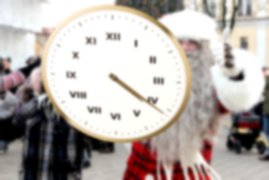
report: 4,21
